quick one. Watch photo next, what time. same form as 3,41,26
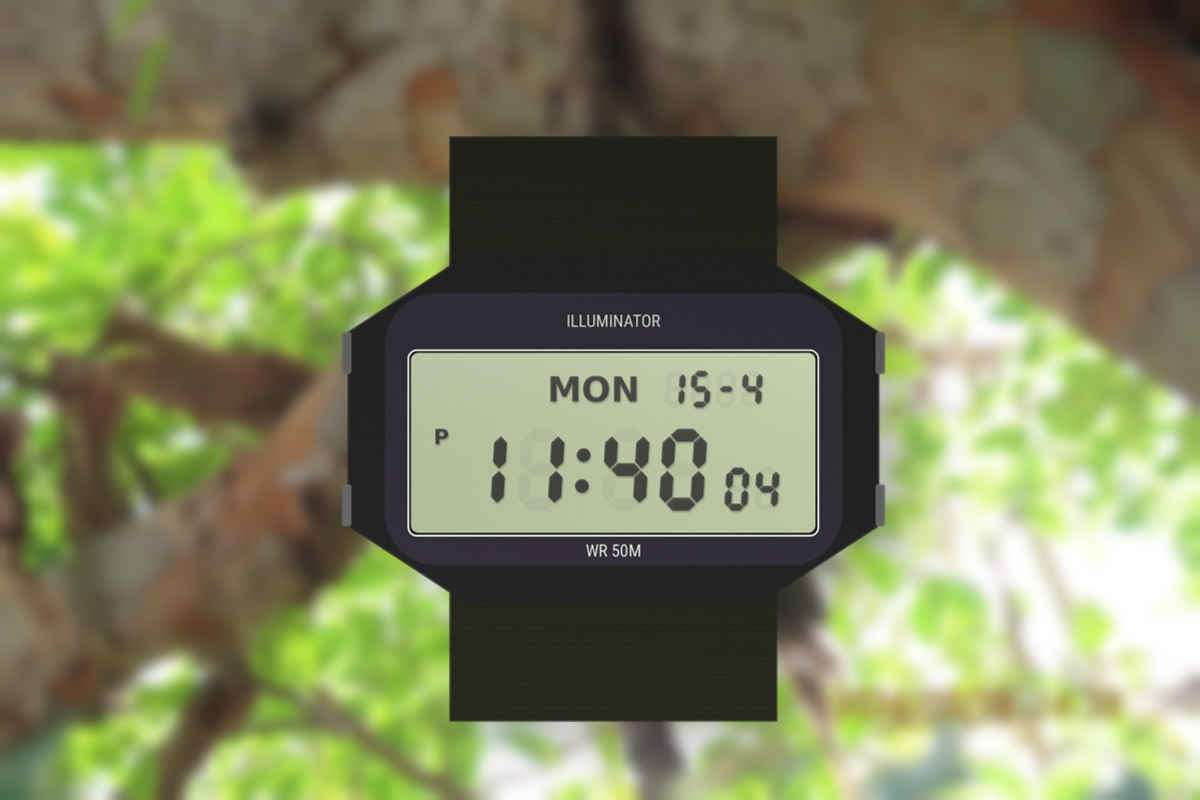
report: 11,40,04
